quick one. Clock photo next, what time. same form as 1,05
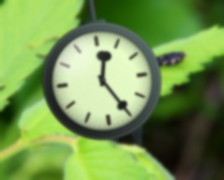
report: 12,25
